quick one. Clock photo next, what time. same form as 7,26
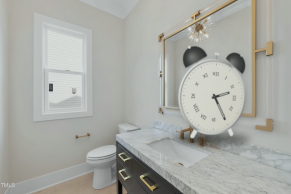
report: 2,25
